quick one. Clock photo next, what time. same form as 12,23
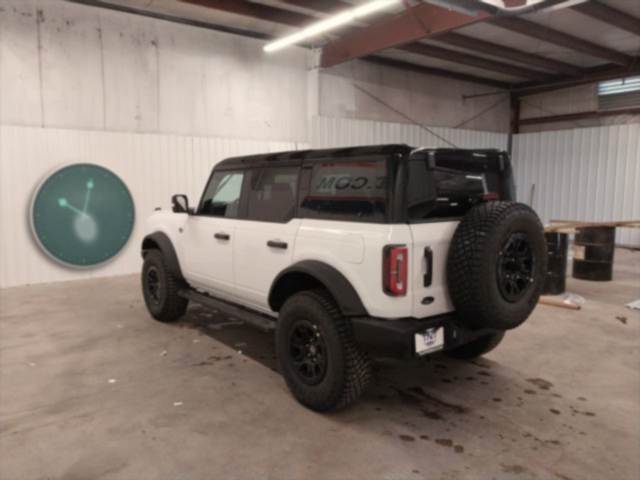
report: 10,02
